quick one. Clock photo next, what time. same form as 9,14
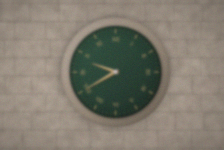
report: 9,40
